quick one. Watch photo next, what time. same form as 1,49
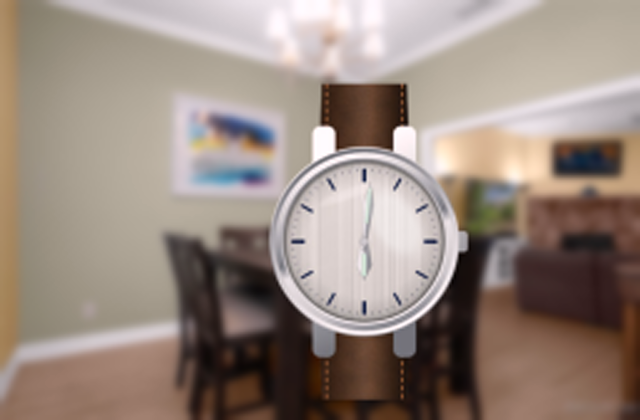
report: 6,01
